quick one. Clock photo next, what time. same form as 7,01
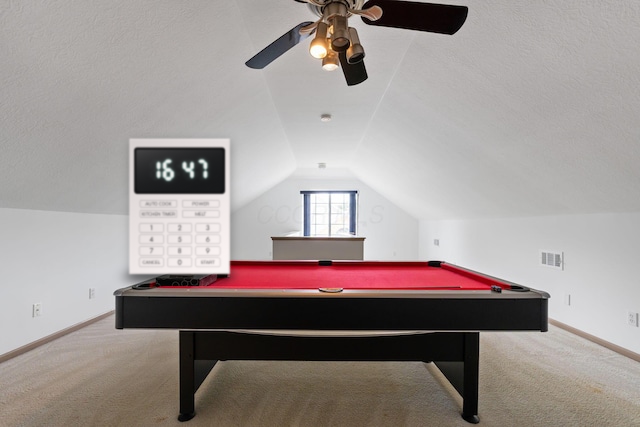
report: 16,47
